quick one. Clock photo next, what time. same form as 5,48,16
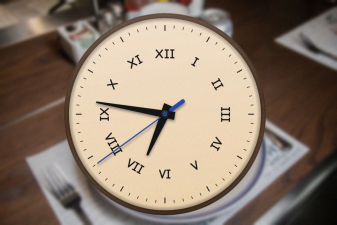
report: 6,46,39
